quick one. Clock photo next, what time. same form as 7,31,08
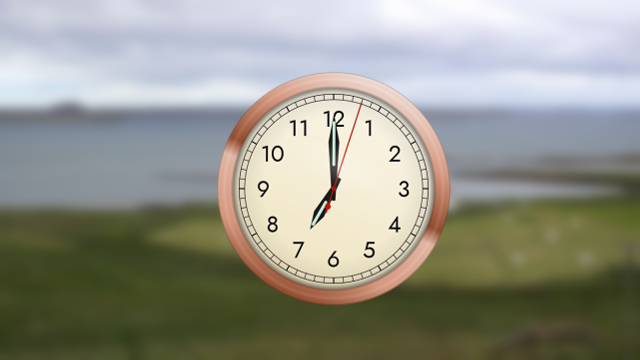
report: 7,00,03
